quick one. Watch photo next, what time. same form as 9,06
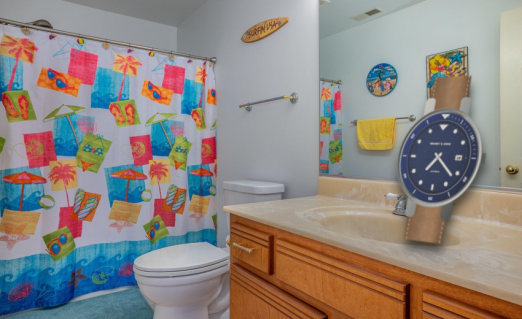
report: 7,22
